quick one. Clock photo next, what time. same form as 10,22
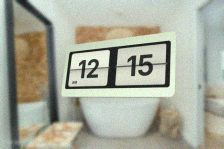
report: 12,15
